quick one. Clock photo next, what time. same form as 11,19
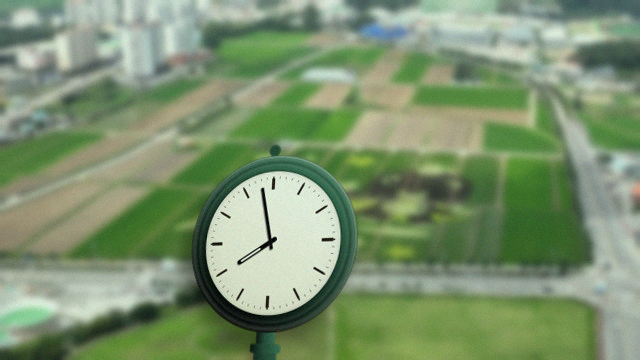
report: 7,58
